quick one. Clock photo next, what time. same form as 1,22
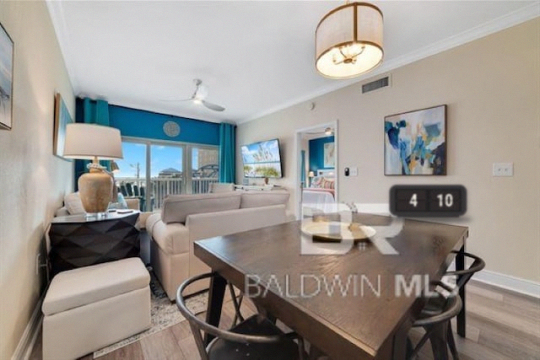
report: 4,10
